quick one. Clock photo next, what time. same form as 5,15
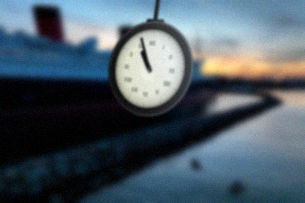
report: 10,56
